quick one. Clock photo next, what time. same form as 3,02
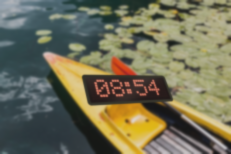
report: 8,54
